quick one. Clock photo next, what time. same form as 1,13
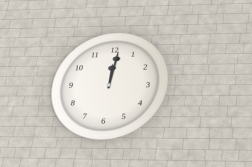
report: 12,01
